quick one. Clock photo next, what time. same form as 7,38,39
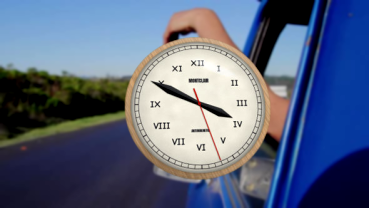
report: 3,49,27
